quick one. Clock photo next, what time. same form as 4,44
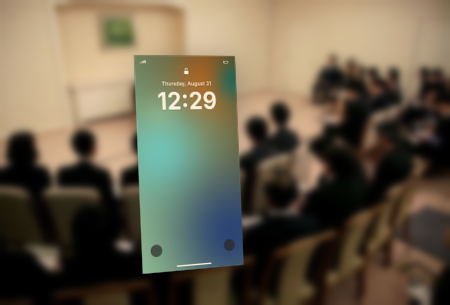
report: 12,29
